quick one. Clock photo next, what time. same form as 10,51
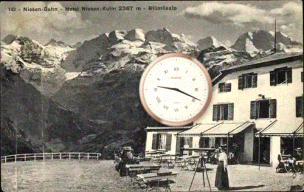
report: 9,19
